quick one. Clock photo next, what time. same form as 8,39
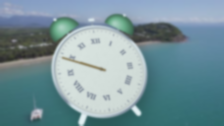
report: 9,49
